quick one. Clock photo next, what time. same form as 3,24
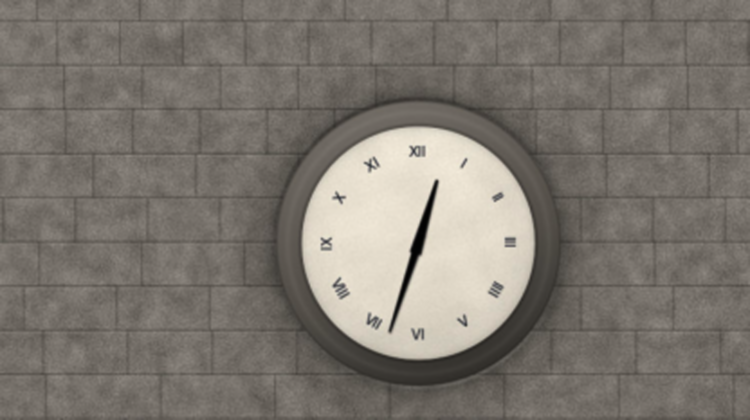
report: 12,33
